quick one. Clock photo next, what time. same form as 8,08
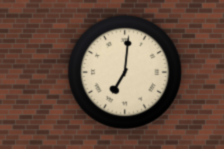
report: 7,01
